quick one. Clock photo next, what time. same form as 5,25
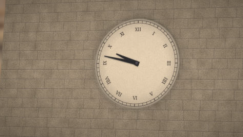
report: 9,47
